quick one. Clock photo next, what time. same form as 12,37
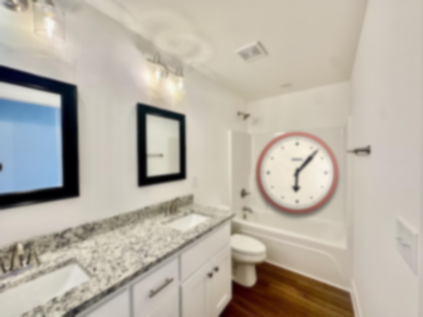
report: 6,07
